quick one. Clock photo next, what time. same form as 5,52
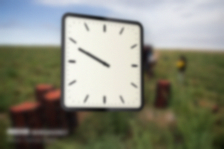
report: 9,49
